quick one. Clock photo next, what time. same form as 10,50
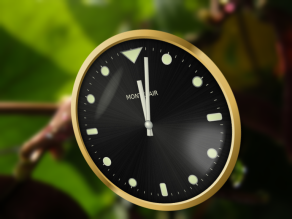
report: 12,02
